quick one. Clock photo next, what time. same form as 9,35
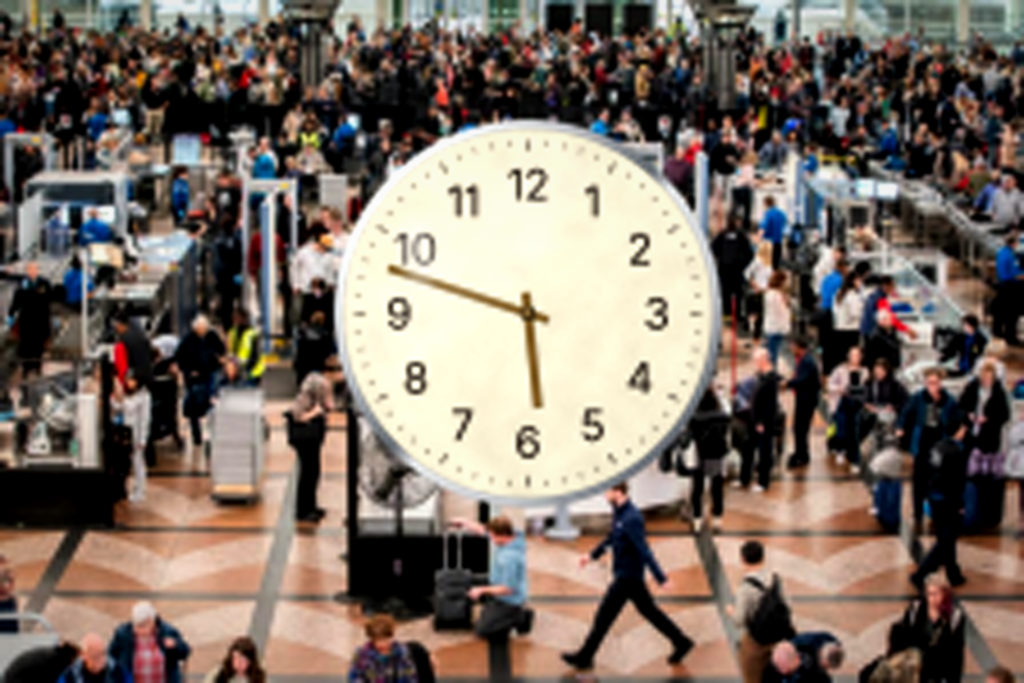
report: 5,48
